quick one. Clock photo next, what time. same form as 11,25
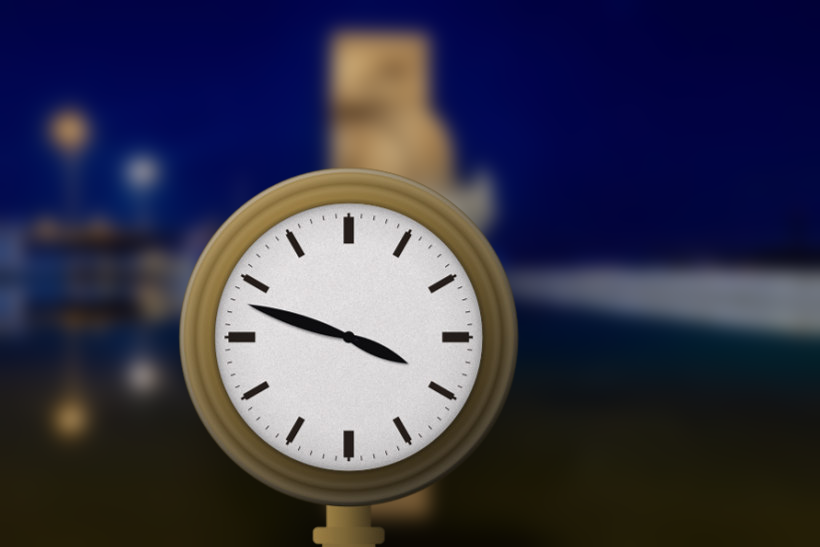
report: 3,48
